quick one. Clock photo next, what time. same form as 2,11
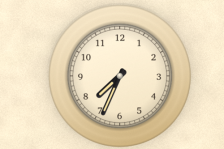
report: 7,34
